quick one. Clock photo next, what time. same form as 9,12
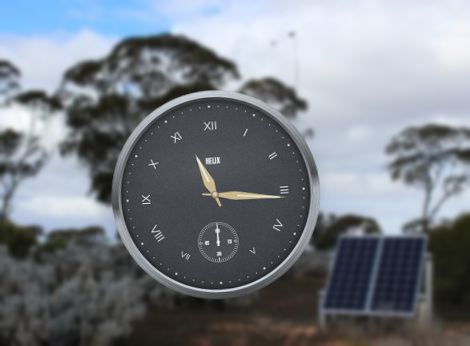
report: 11,16
